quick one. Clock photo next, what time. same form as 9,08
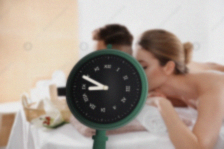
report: 8,49
